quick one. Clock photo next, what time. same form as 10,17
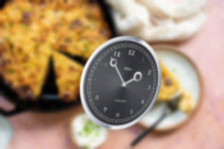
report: 1,53
